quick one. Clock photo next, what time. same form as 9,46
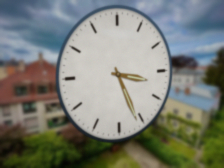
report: 3,26
